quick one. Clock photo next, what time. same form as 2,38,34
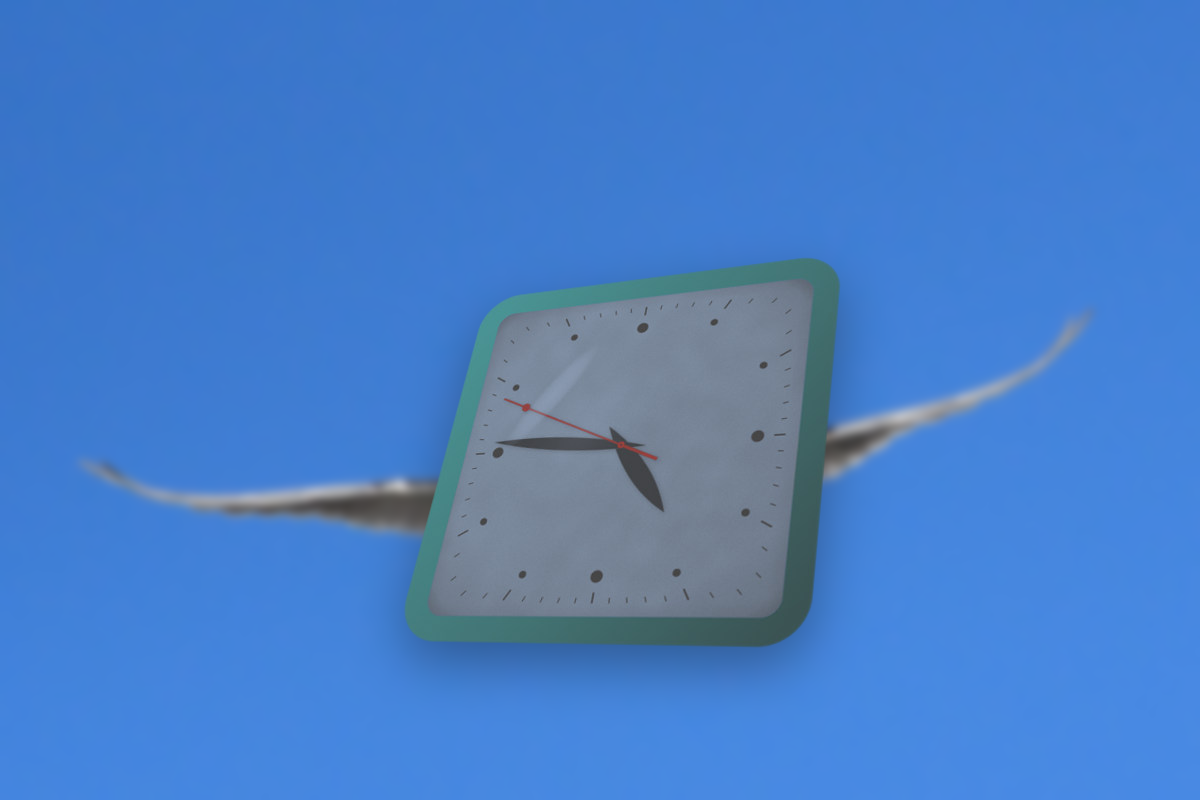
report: 4,45,49
